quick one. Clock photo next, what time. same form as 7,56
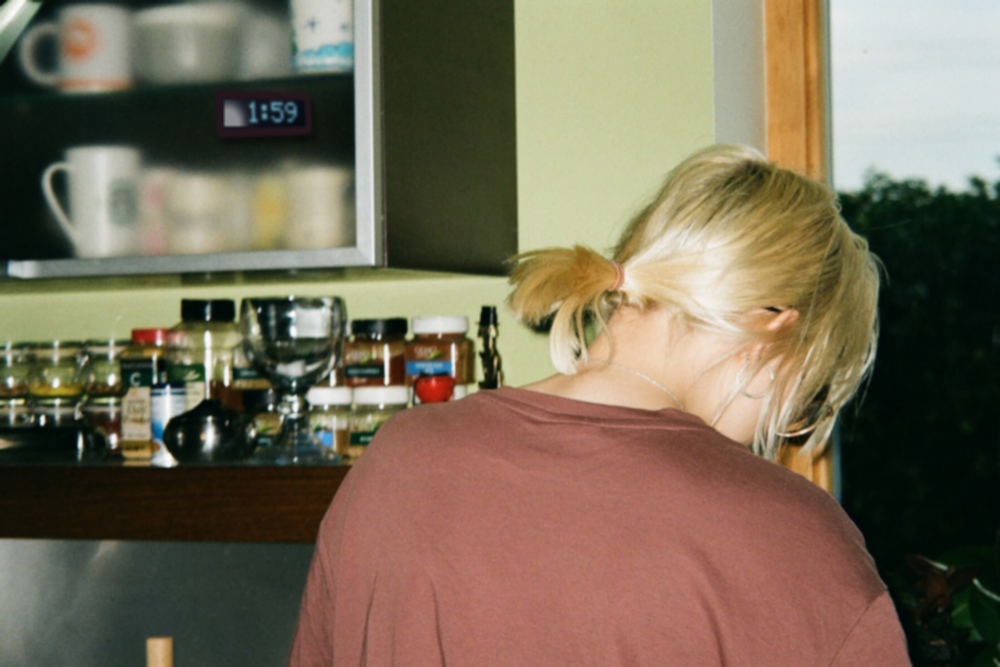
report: 1,59
